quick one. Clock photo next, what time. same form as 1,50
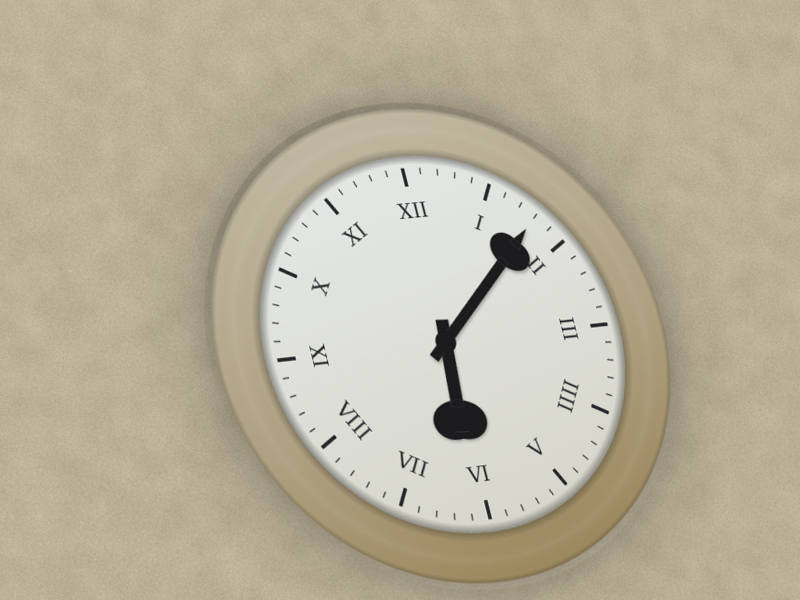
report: 6,08
